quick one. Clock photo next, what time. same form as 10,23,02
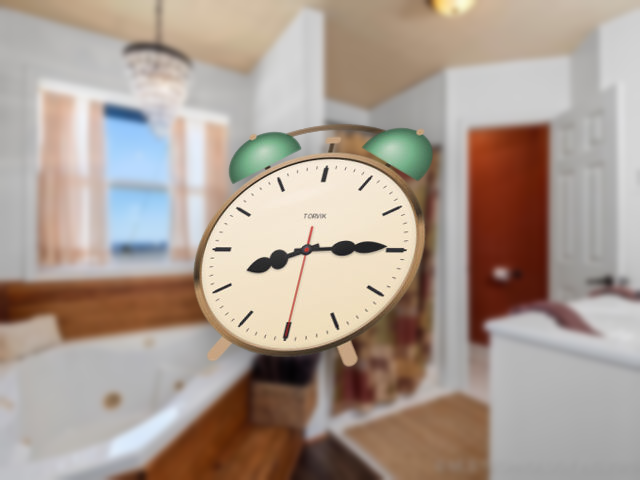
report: 8,14,30
